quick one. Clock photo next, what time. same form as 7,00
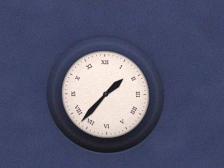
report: 1,37
